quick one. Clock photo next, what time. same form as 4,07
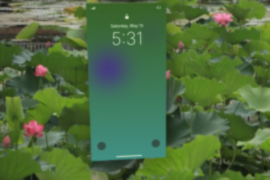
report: 5,31
